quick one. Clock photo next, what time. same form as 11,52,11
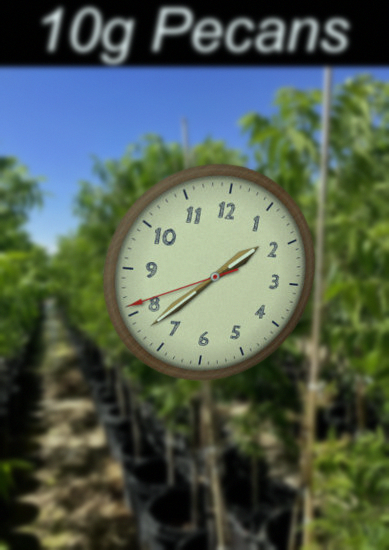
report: 1,37,41
